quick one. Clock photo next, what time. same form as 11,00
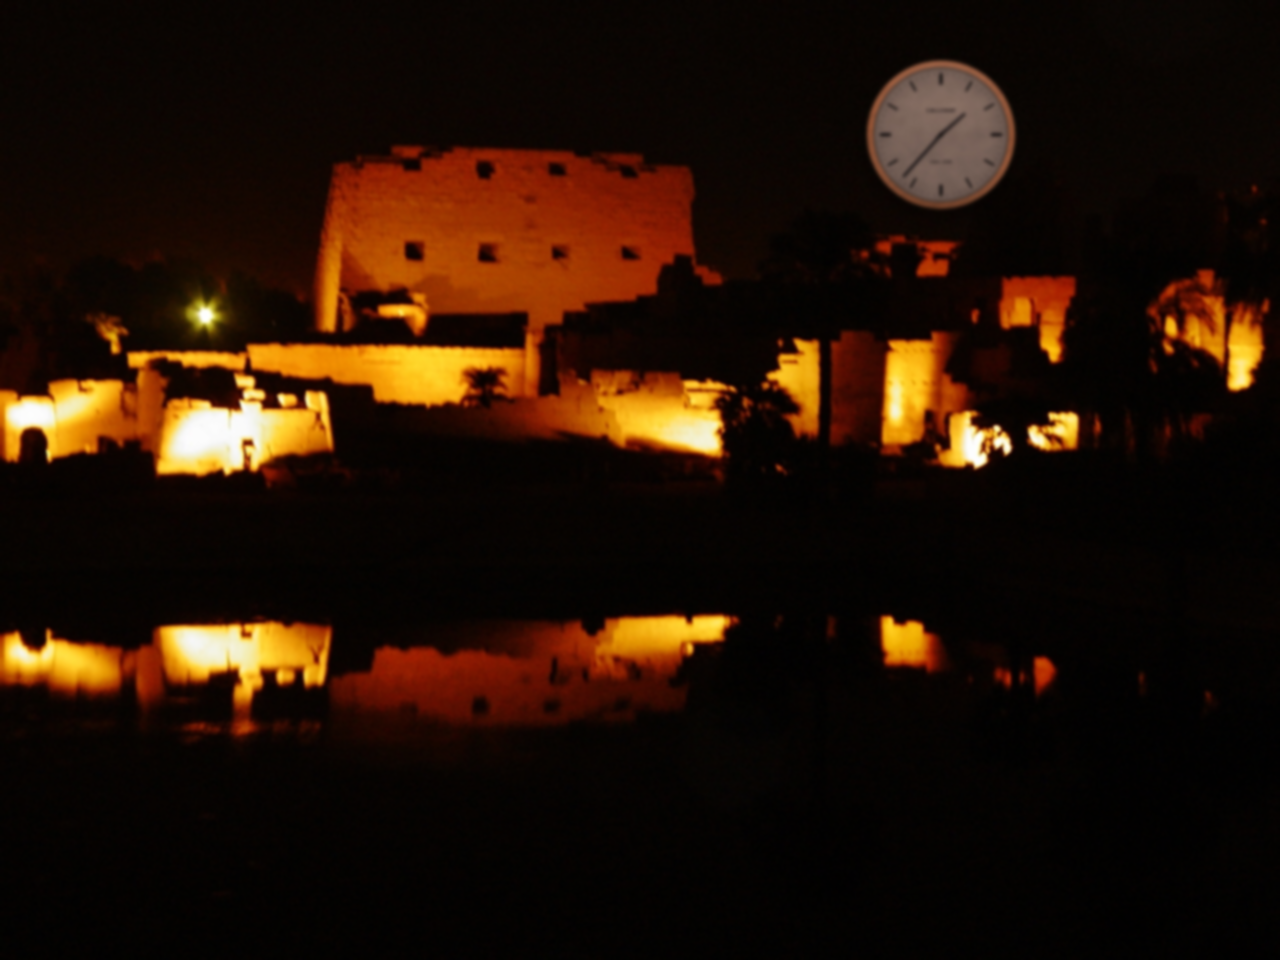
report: 1,37
